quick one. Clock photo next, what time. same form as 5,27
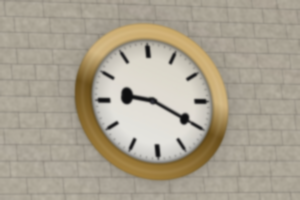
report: 9,20
